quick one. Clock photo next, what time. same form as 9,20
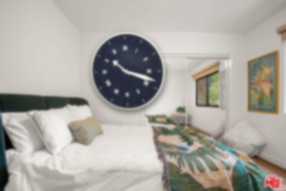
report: 10,18
